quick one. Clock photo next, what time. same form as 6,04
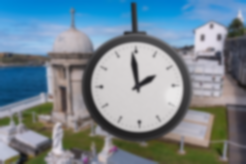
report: 1,59
